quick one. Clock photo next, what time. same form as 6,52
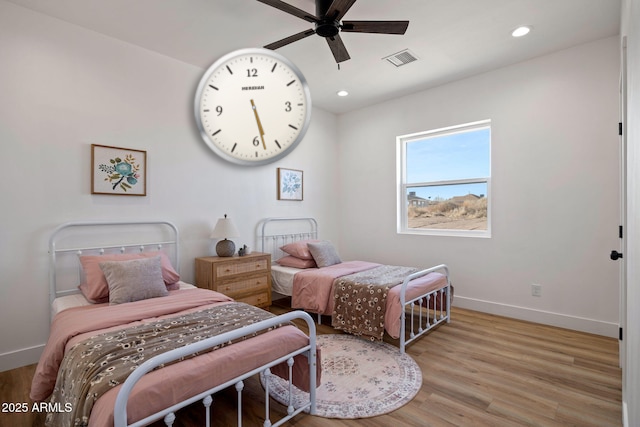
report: 5,28
